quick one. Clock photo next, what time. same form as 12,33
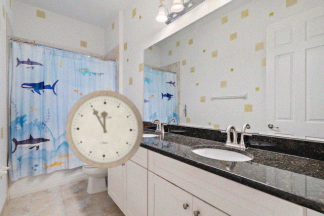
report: 11,55
